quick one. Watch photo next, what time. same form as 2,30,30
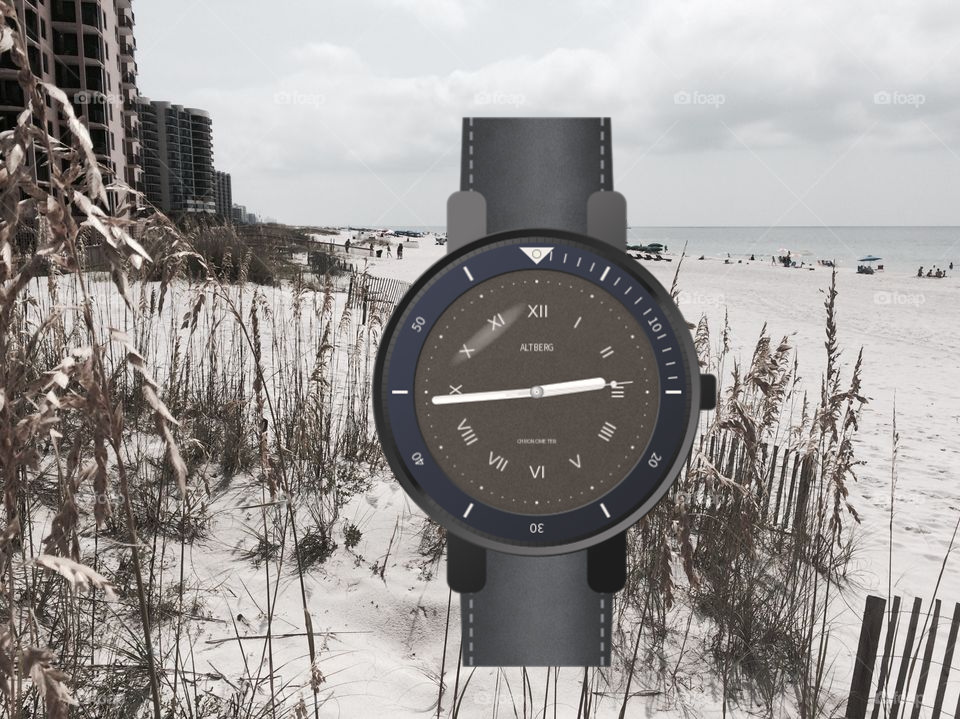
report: 2,44,14
